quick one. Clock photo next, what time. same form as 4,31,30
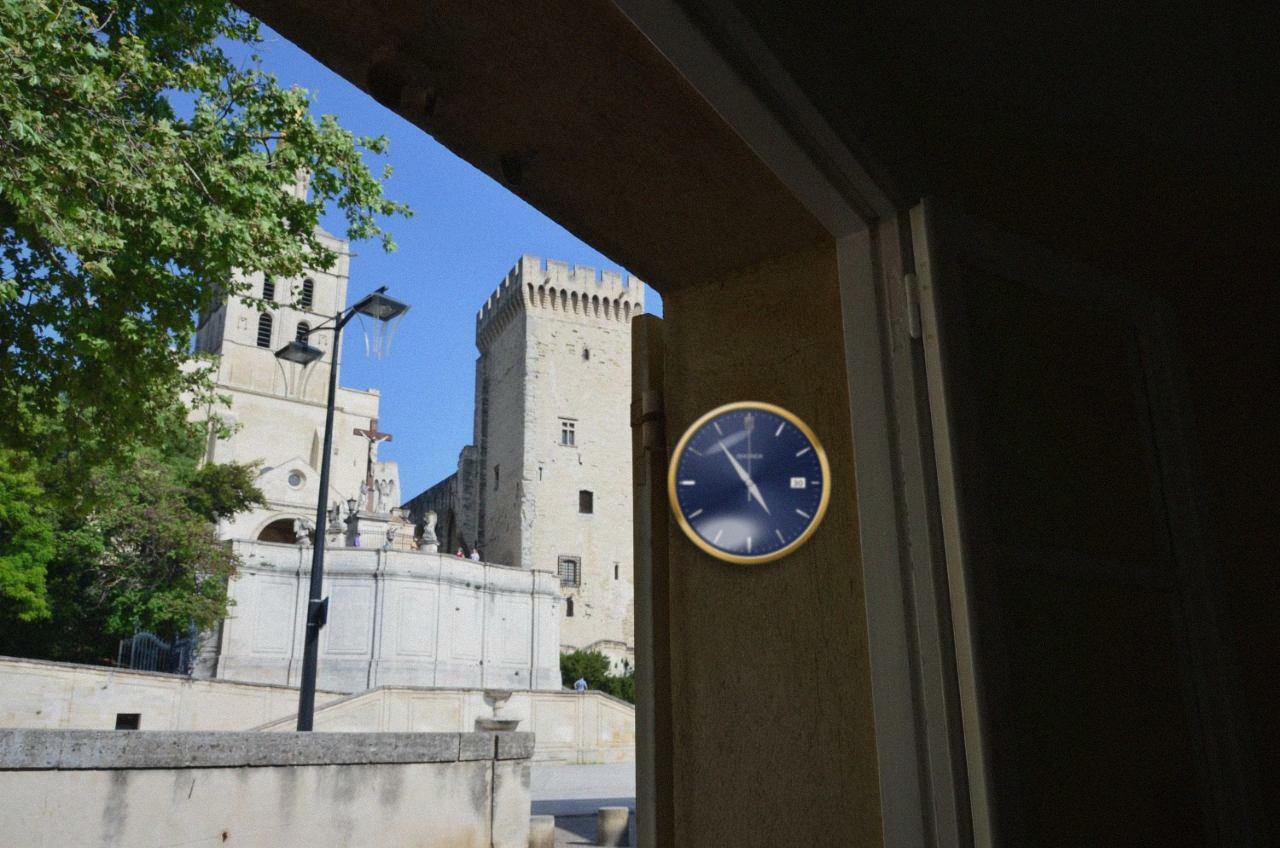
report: 4,54,00
